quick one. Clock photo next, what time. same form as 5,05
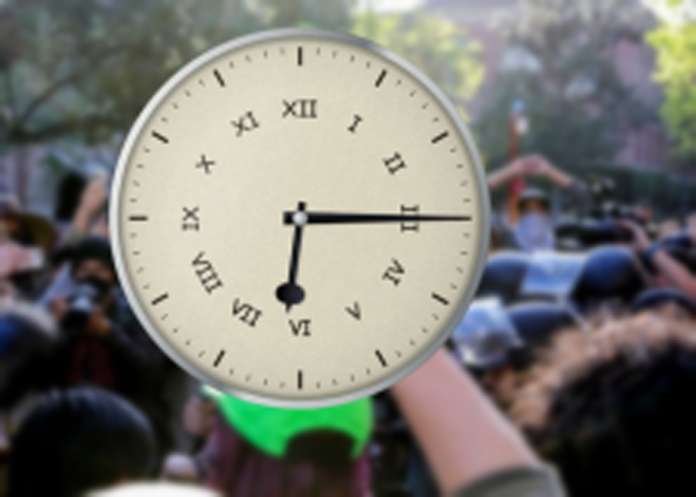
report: 6,15
